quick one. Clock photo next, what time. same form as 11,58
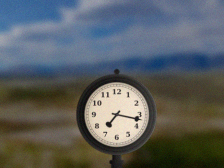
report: 7,17
